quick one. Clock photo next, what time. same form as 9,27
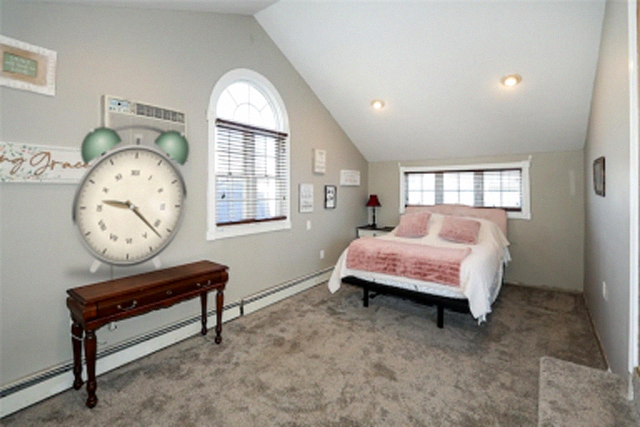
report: 9,22
